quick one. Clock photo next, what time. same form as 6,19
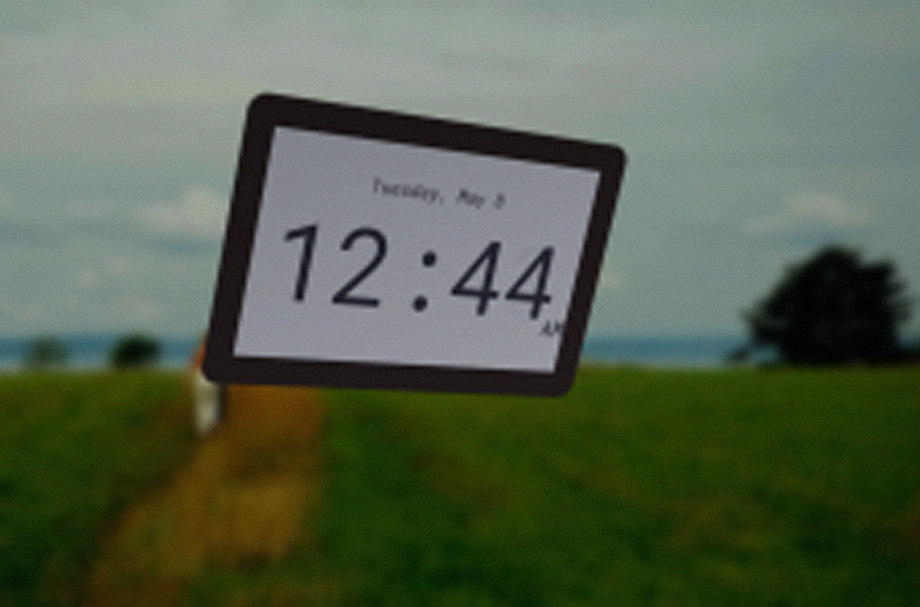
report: 12,44
